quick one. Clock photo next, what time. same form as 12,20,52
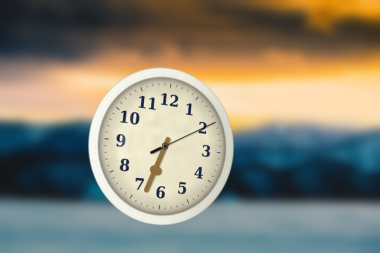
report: 6,33,10
